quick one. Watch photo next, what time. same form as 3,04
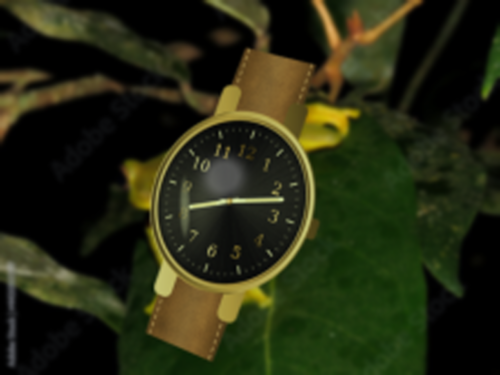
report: 8,12
